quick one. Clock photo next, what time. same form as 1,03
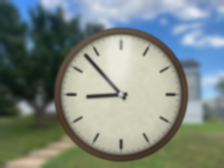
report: 8,53
